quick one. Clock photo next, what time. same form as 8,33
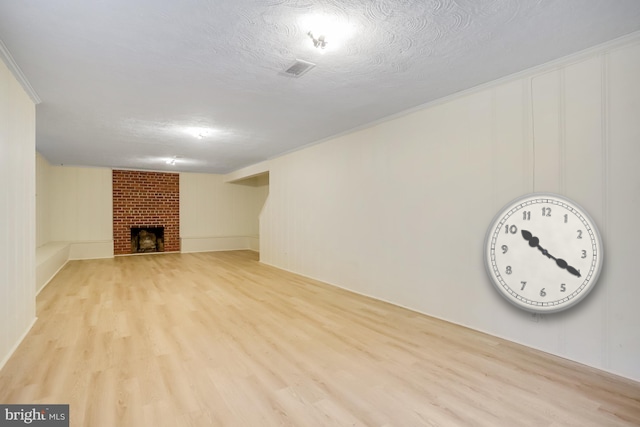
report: 10,20
